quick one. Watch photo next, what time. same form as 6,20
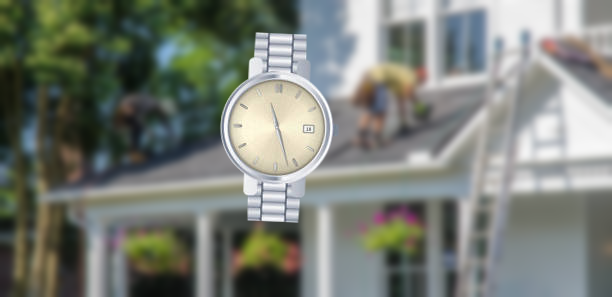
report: 11,27
